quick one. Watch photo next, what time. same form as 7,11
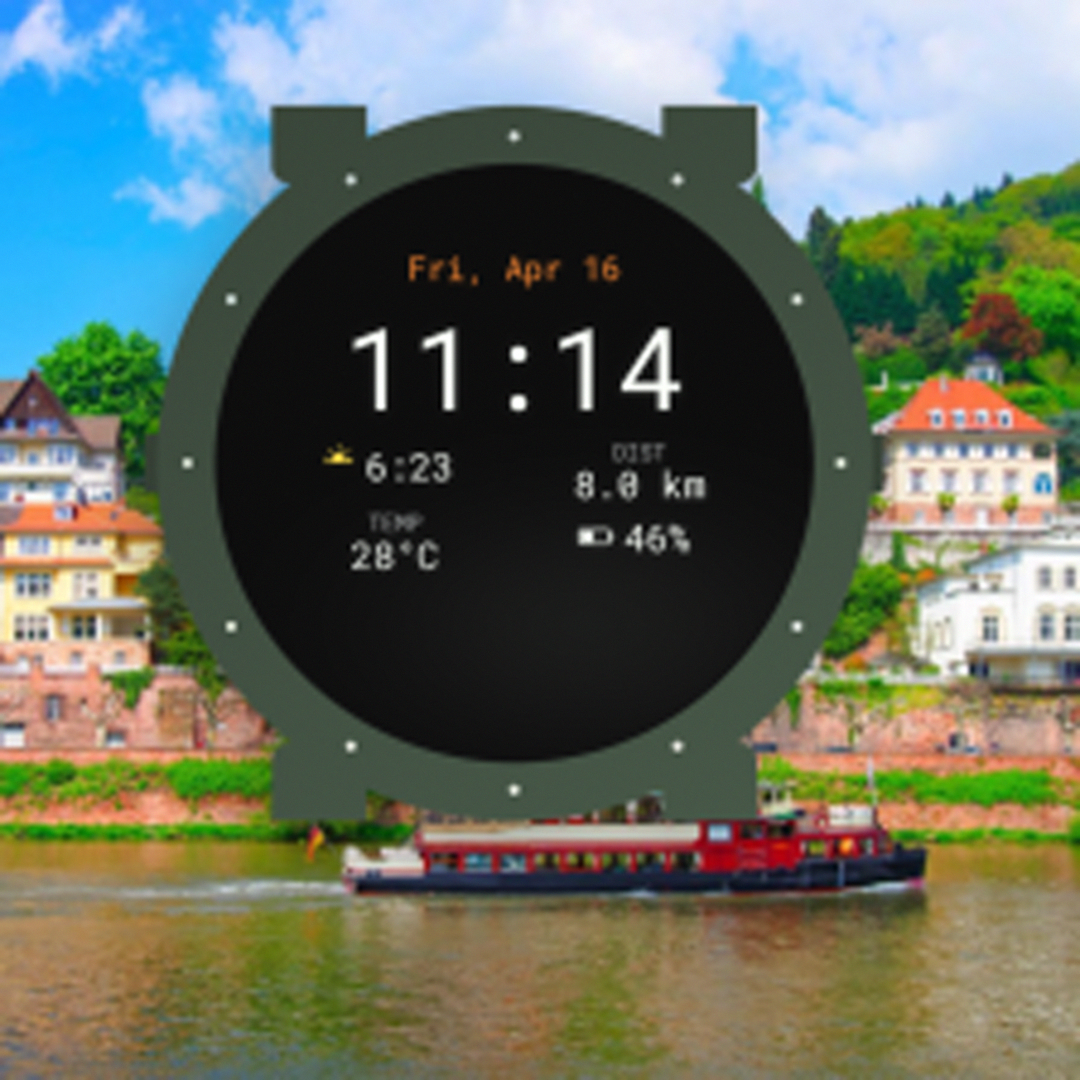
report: 11,14
